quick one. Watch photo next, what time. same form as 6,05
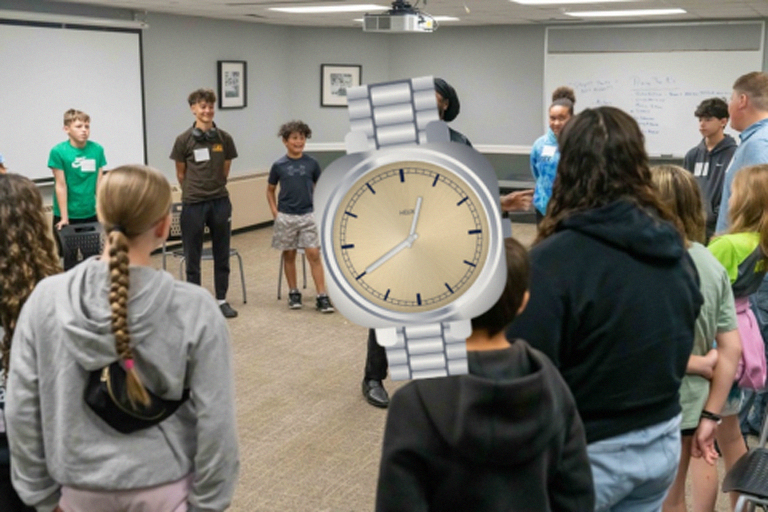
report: 12,40
